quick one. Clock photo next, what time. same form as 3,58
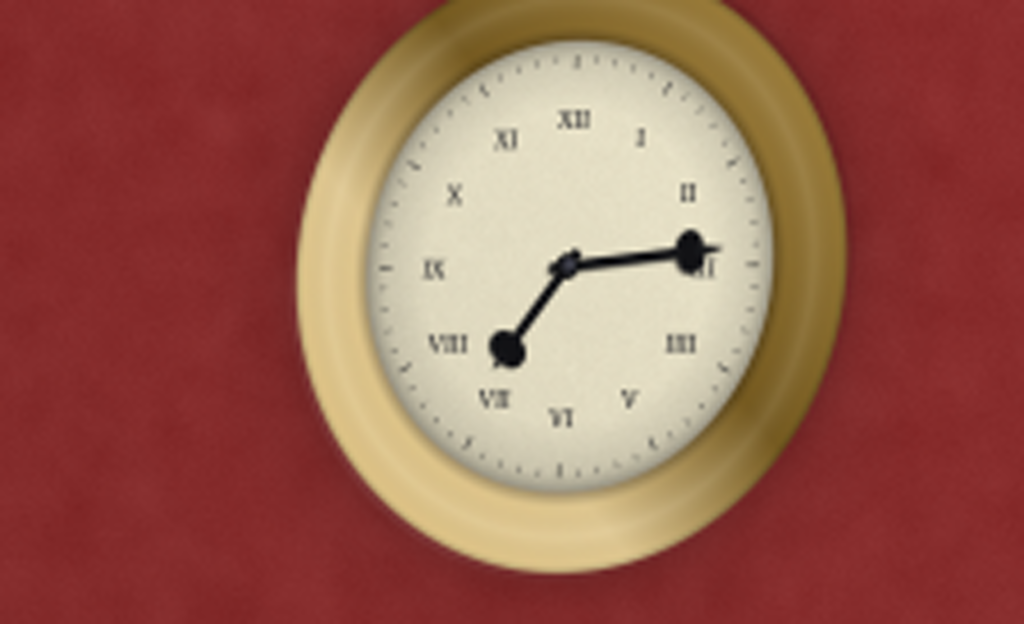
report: 7,14
